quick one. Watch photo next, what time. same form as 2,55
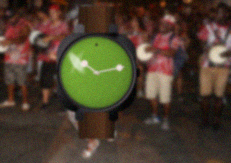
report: 10,13
